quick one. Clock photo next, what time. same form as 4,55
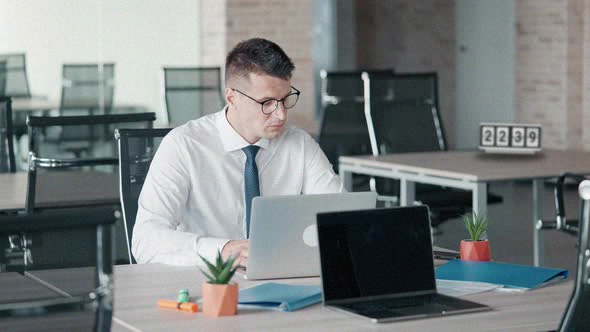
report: 22,39
